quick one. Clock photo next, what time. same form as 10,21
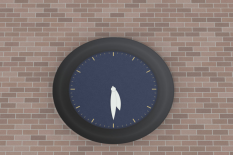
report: 5,30
